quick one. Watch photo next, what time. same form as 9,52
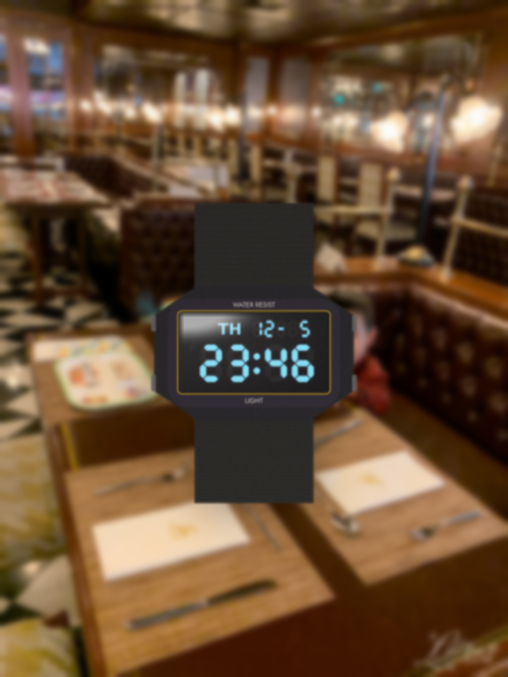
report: 23,46
